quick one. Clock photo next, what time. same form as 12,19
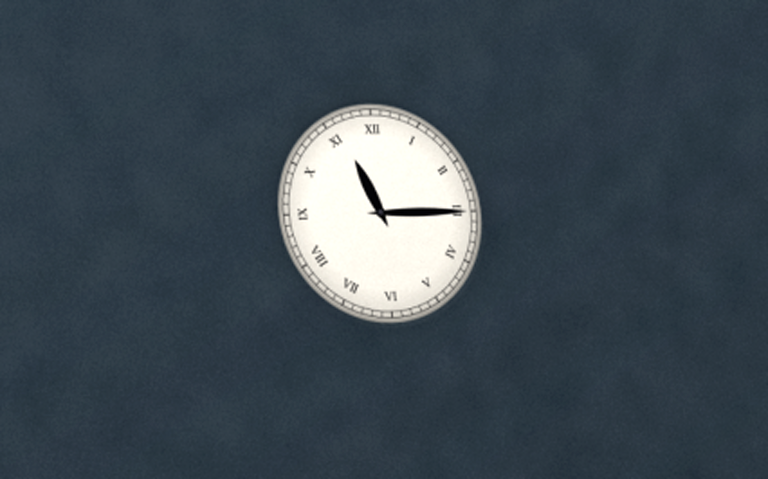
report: 11,15
